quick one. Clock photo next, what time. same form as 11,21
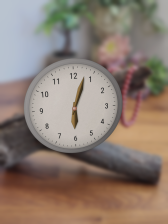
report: 6,03
